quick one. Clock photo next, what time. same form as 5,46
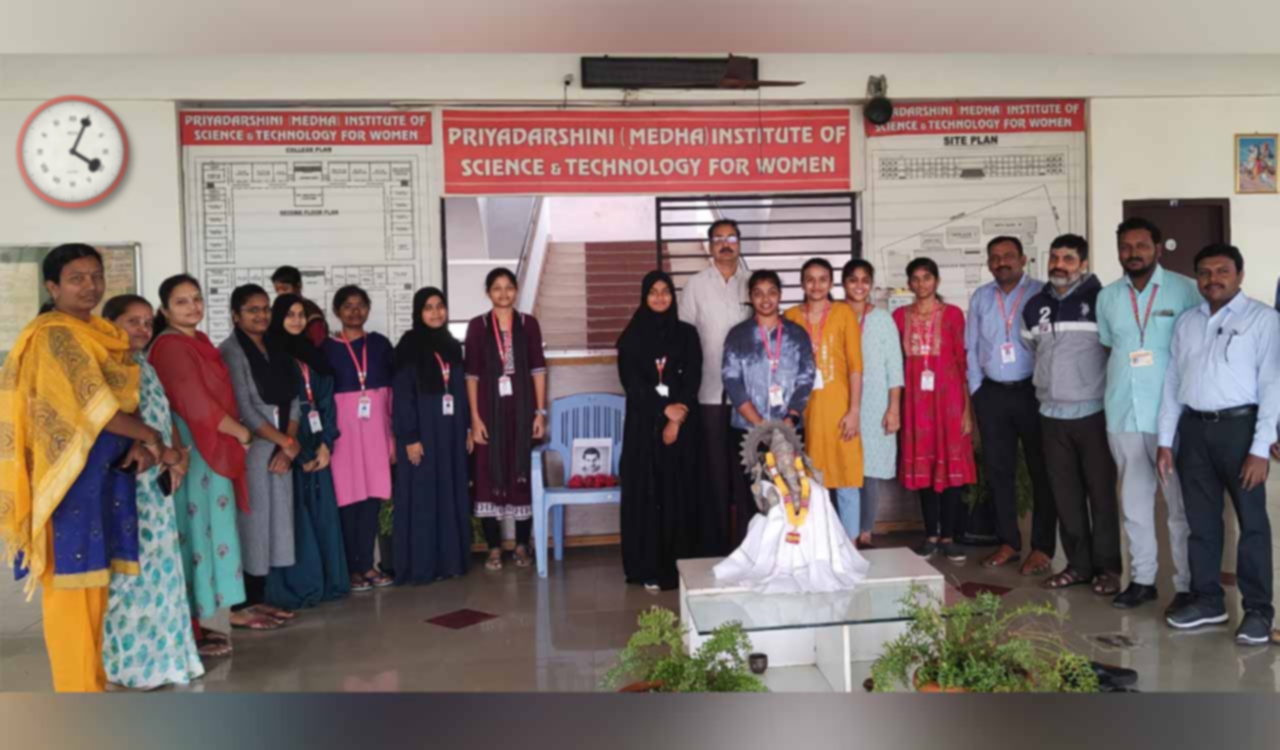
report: 4,04
